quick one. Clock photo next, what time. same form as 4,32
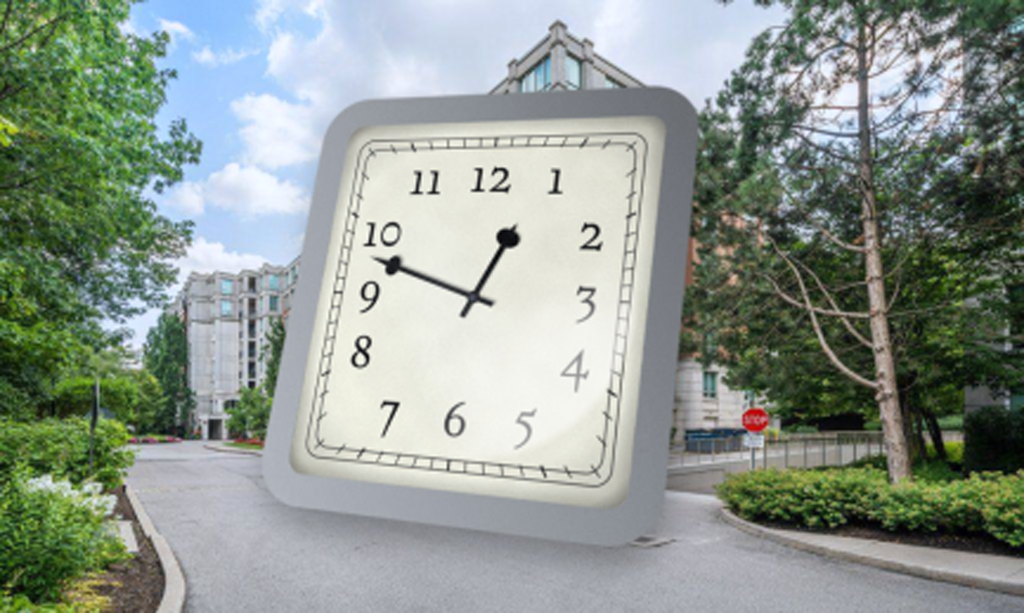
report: 12,48
